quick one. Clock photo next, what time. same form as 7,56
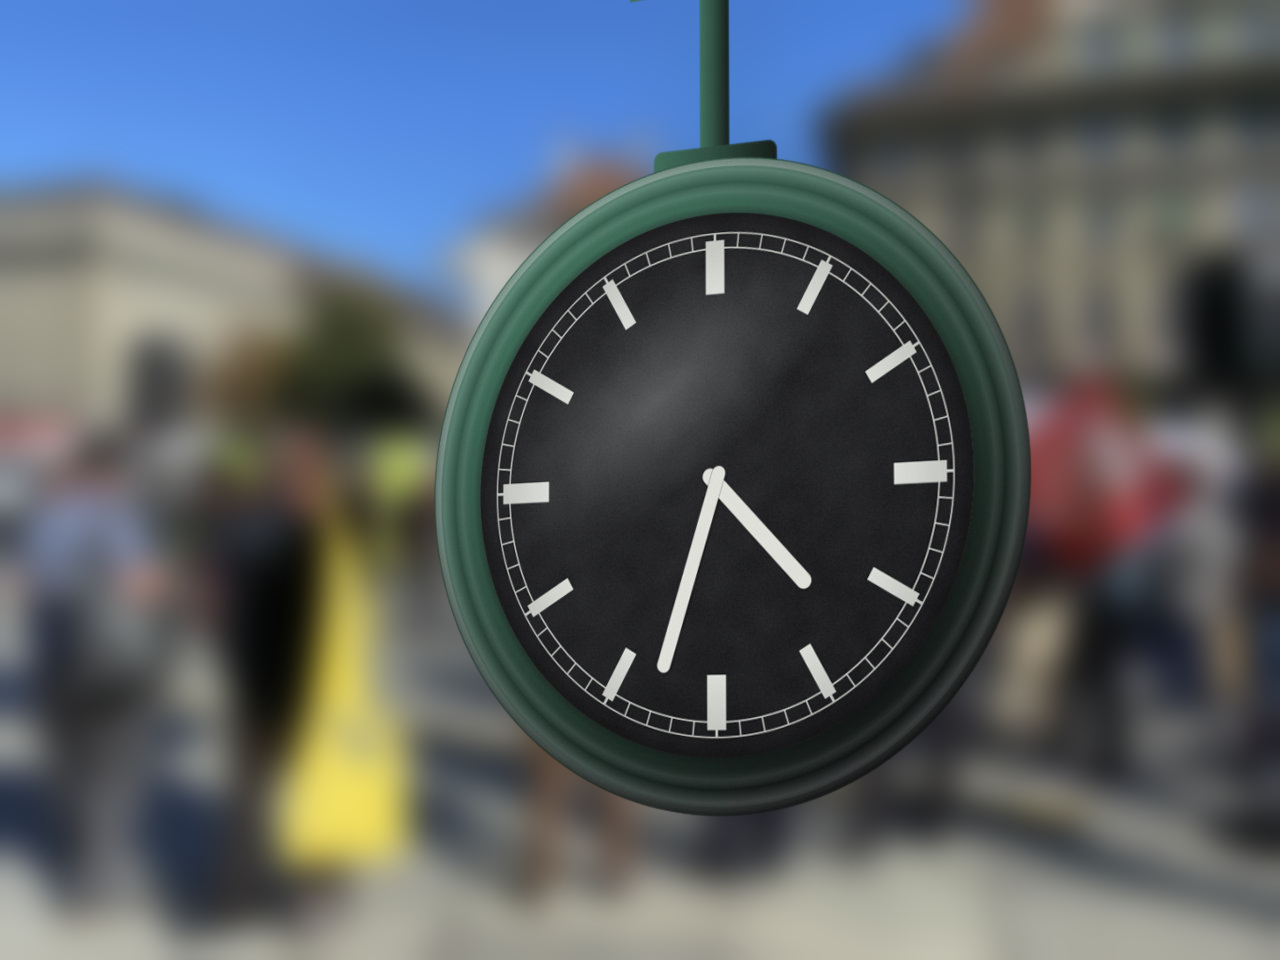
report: 4,33
